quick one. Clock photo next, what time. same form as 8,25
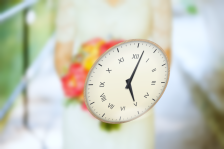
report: 5,02
